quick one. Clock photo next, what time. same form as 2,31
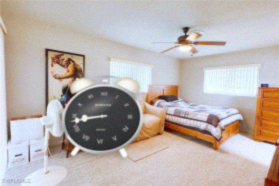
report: 8,43
